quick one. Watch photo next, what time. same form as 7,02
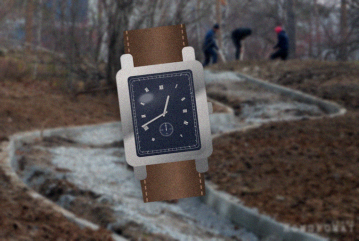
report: 12,41
